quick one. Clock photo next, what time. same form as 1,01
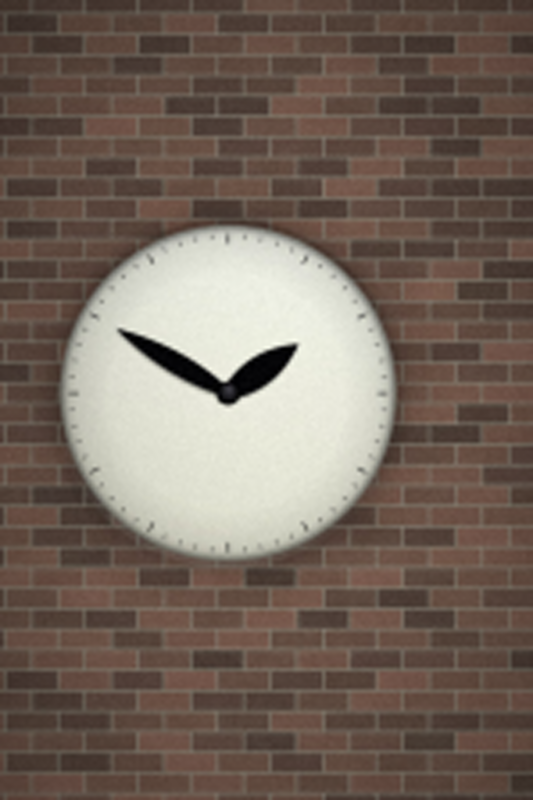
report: 1,50
